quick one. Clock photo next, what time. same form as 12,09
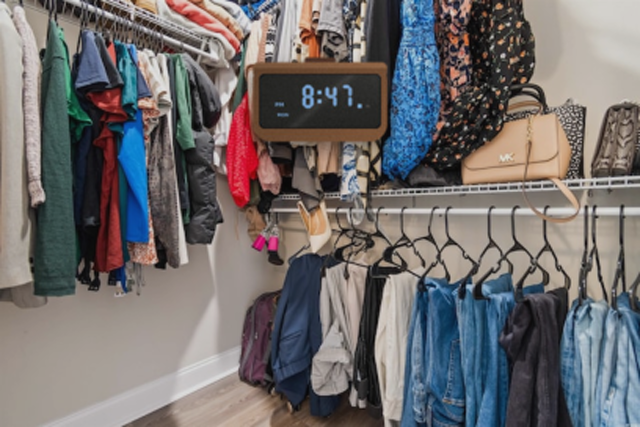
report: 8,47
